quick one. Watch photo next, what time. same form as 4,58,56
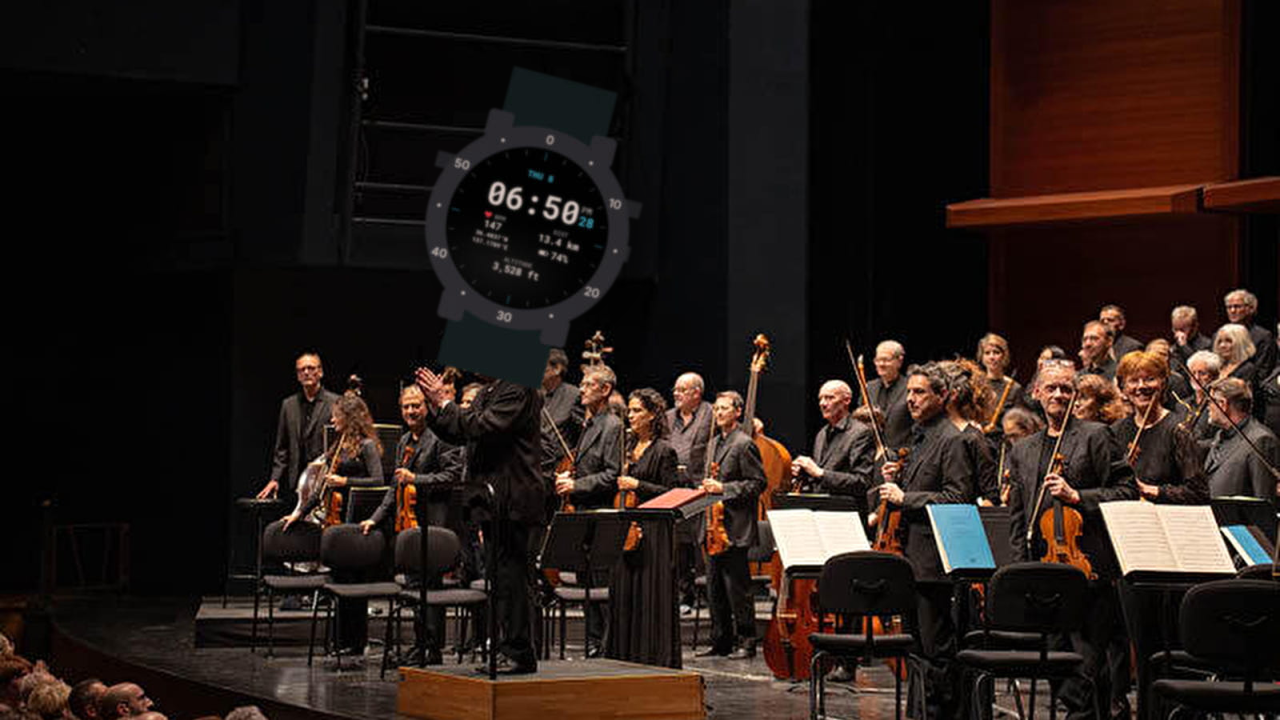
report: 6,50,28
